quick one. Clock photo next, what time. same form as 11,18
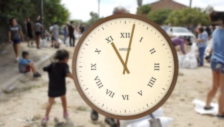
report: 11,02
